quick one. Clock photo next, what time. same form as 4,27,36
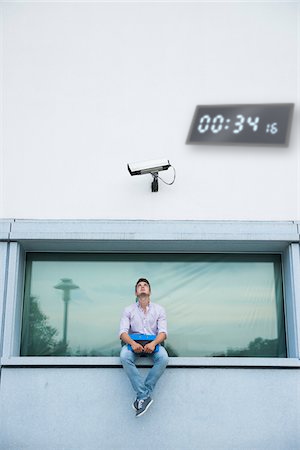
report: 0,34,16
